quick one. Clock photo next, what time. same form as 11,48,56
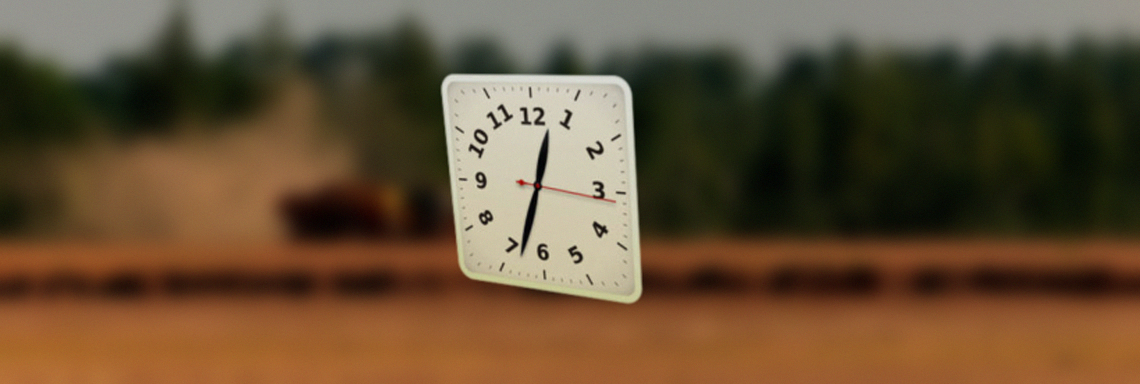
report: 12,33,16
